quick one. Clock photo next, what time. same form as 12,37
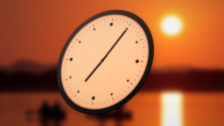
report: 7,05
